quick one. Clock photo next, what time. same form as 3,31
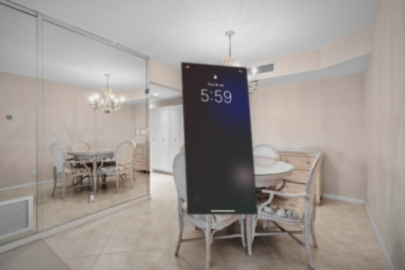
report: 5,59
